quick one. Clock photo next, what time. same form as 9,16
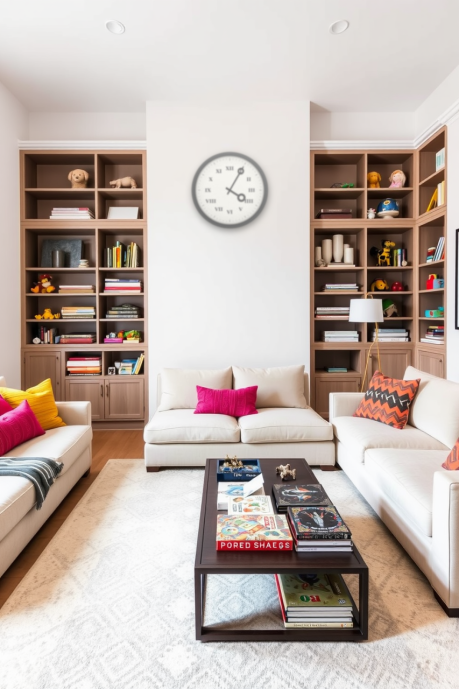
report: 4,05
